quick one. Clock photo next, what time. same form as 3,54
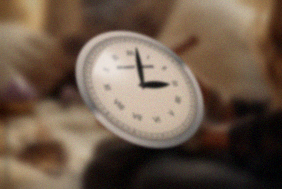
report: 3,02
